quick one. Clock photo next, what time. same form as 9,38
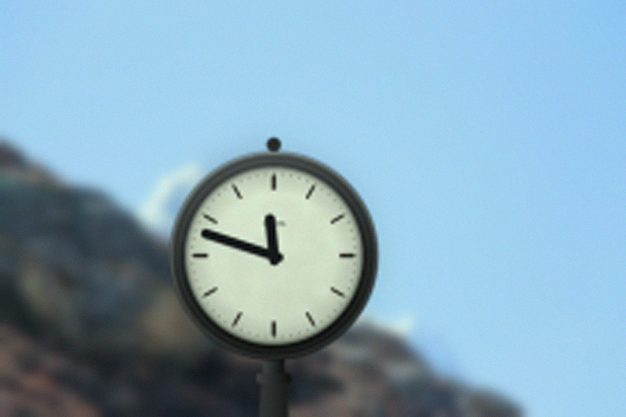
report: 11,48
